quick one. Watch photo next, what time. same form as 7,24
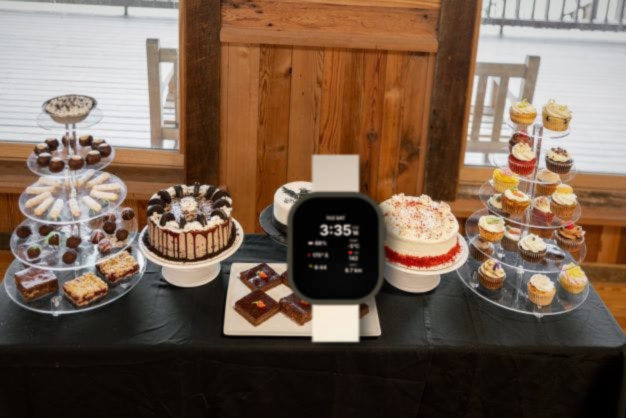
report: 3,35
